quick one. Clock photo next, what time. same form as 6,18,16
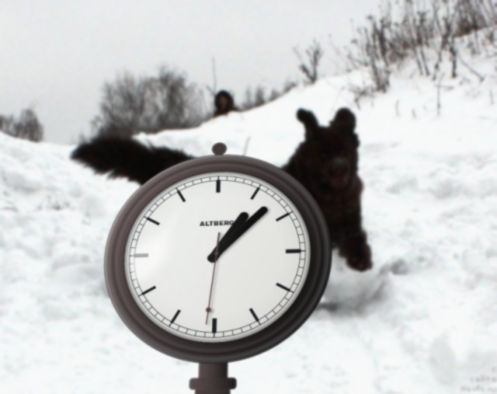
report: 1,07,31
